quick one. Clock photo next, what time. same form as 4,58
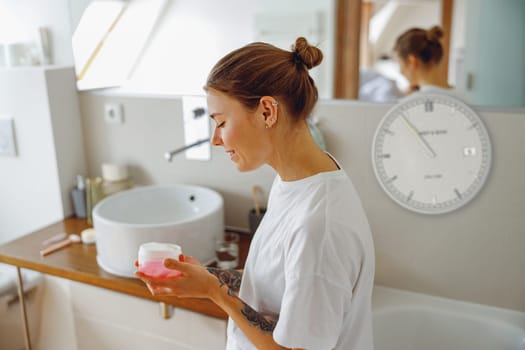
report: 10,54
